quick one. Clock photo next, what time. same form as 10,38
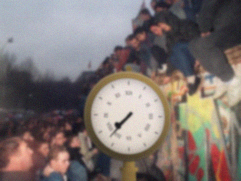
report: 7,37
